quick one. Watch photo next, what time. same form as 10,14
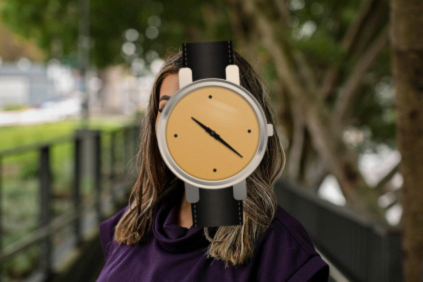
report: 10,22
